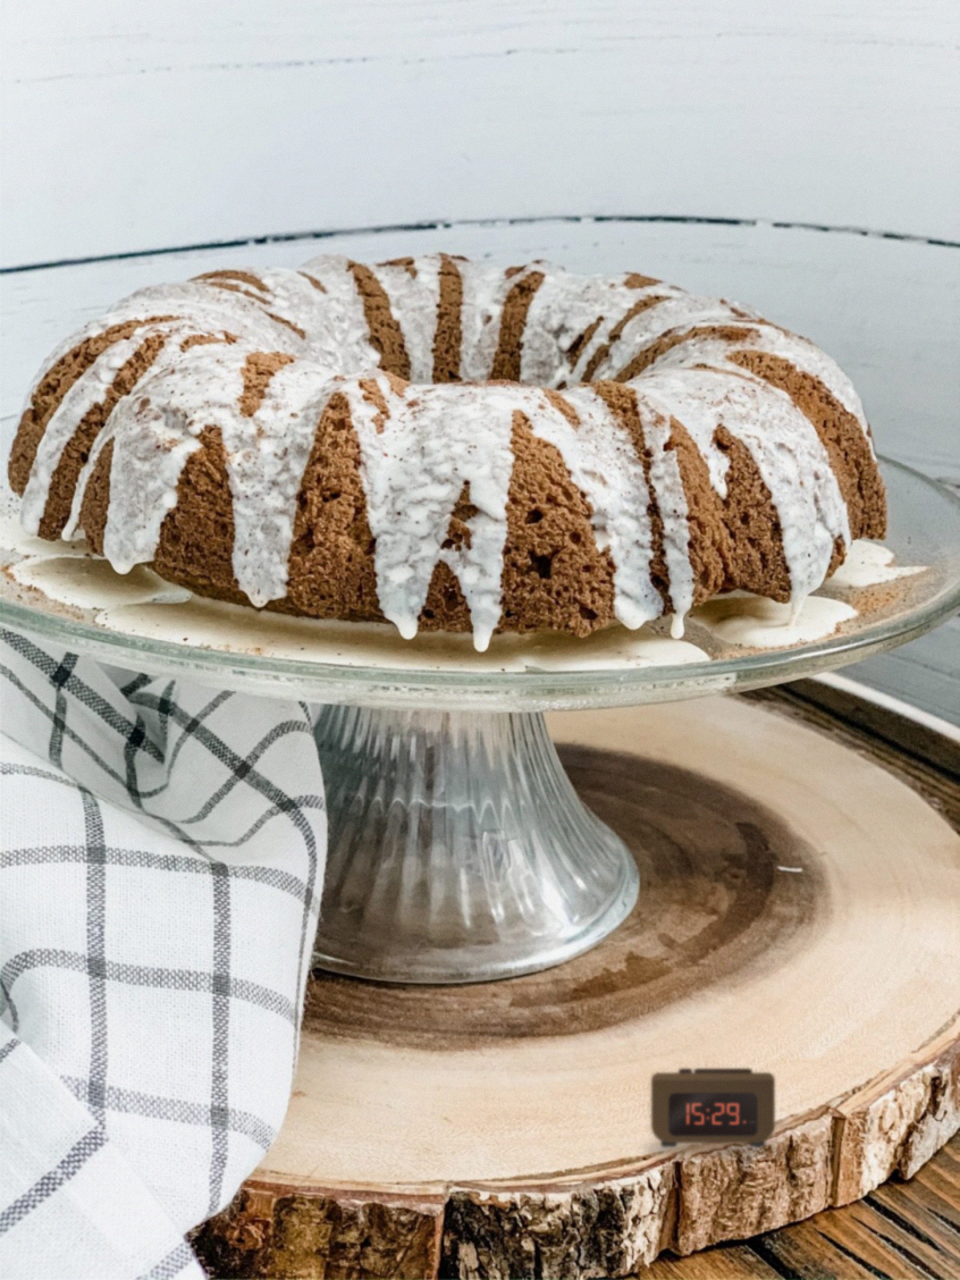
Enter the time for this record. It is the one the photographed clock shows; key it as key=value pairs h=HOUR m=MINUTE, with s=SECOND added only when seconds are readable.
h=15 m=29
